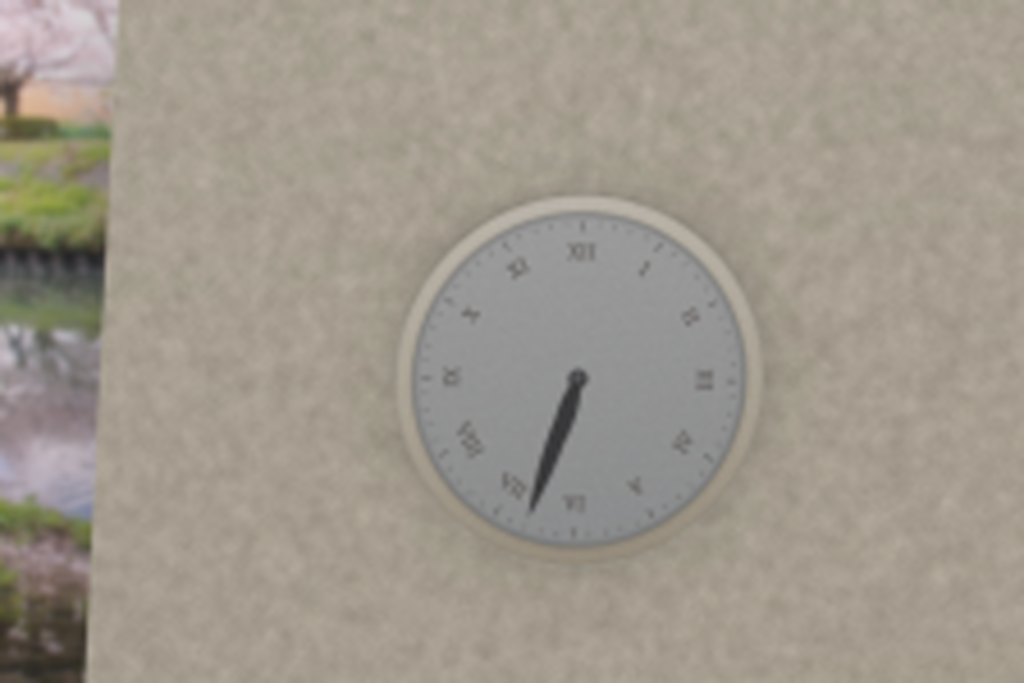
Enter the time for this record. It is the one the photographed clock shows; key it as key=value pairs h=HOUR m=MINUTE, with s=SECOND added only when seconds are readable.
h=6 m=33
